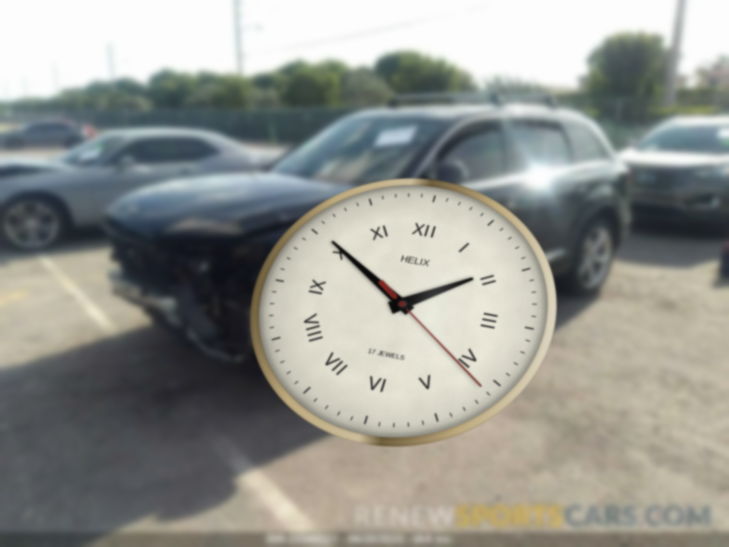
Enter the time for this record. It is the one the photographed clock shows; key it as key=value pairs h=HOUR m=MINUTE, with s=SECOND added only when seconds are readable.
h=1 m=50 s=21
